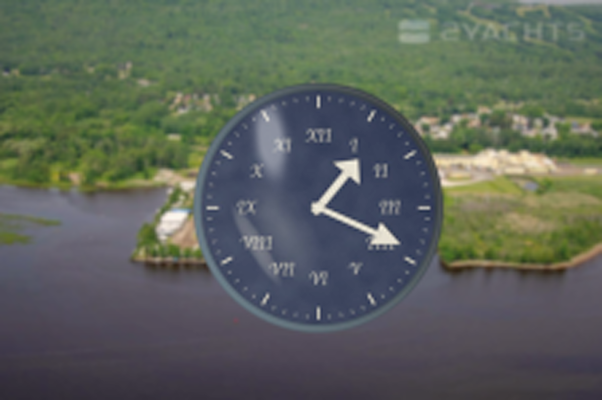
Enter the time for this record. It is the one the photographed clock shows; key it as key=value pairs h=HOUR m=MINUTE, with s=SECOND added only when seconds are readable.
h=1 m=19
